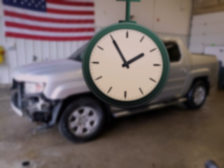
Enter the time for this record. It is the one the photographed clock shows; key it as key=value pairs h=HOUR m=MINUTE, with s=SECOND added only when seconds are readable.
h=1 m=55
